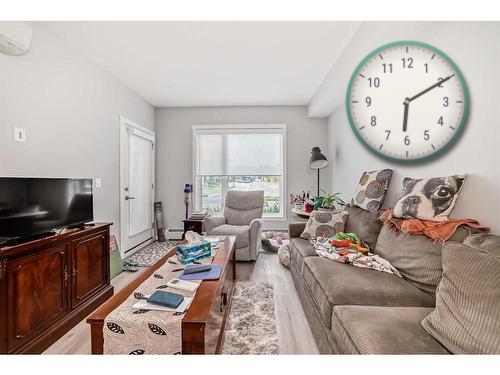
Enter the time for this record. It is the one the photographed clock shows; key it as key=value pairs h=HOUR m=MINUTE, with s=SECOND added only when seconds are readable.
h=6 m=10
